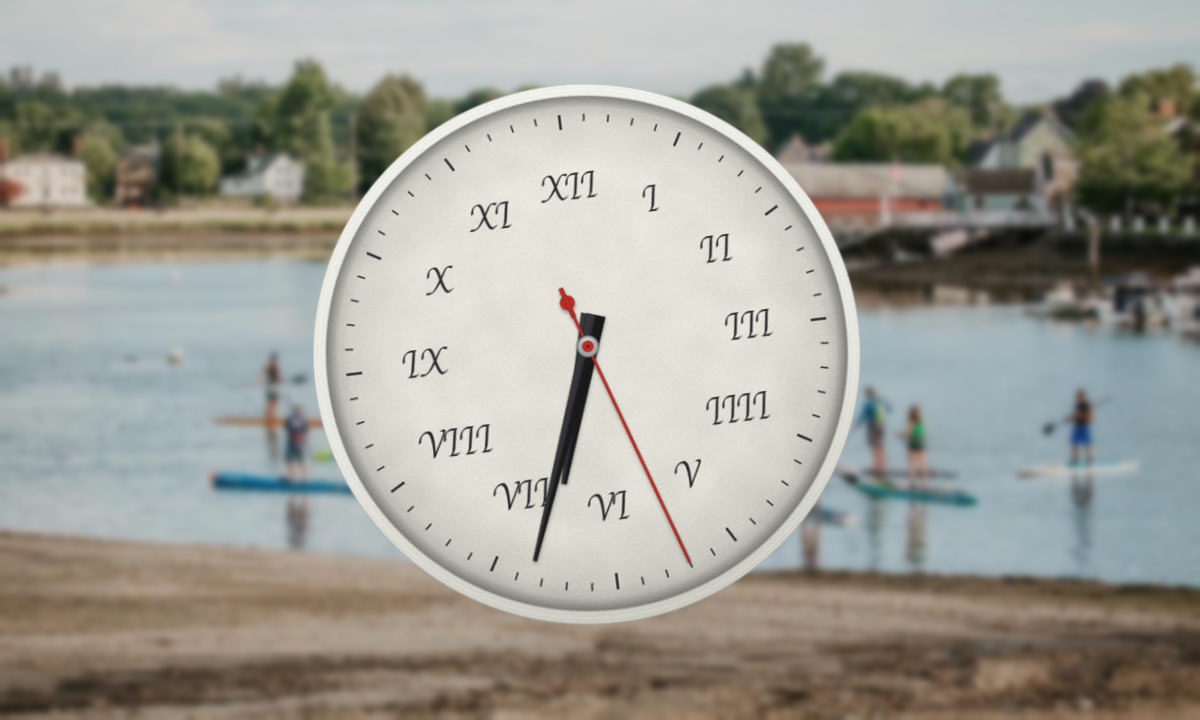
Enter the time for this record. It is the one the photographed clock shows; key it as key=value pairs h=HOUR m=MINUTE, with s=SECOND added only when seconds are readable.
h=6 m=33 s=27
